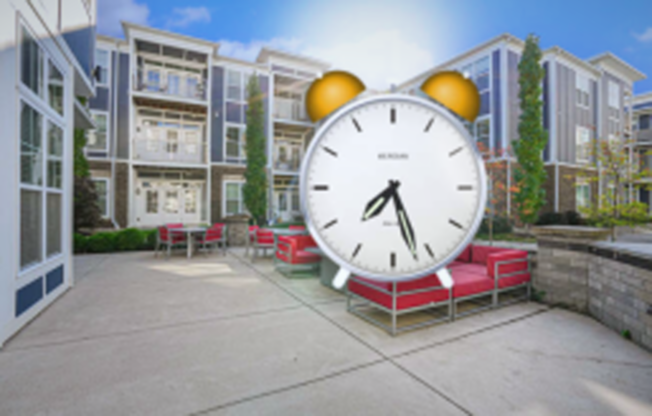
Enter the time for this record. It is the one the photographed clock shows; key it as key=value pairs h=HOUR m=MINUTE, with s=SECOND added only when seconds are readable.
h=7 m=27
